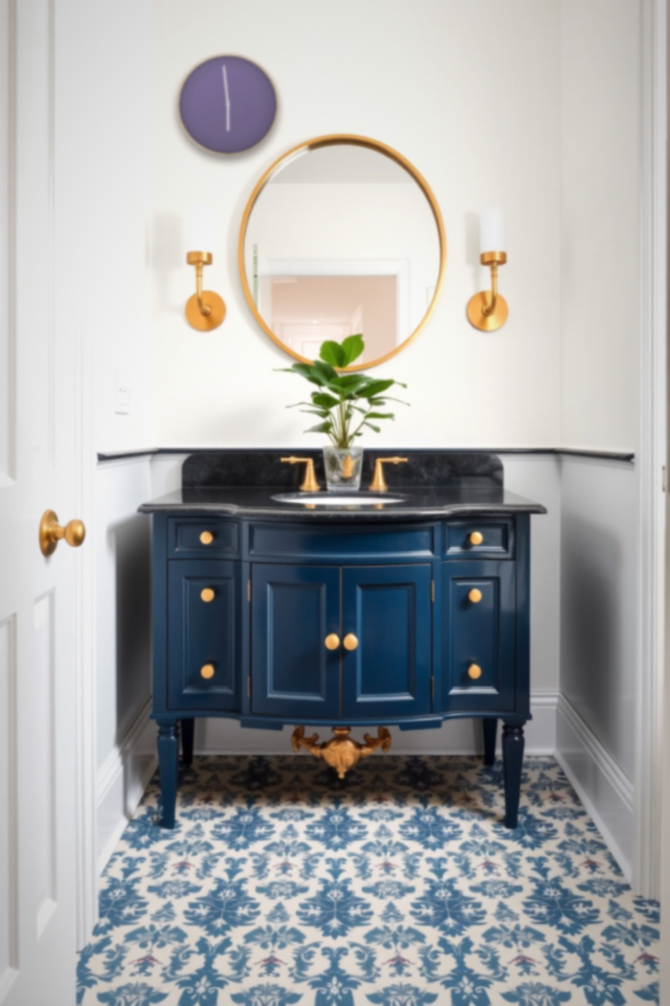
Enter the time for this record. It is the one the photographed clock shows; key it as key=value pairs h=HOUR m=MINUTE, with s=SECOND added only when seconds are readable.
h=5 m=59
